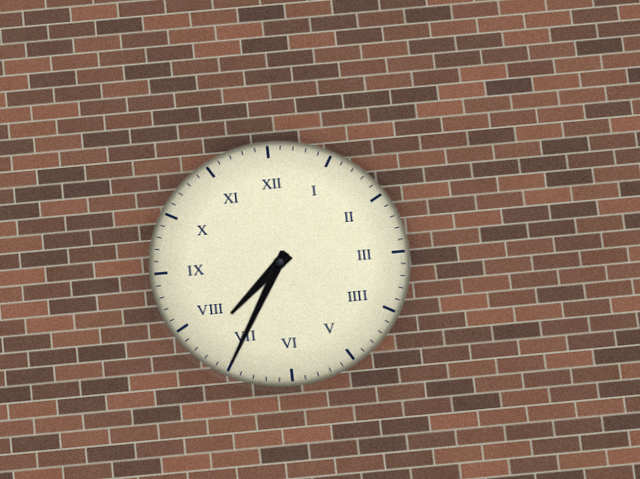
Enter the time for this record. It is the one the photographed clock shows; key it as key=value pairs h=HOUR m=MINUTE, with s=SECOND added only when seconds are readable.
h=7 m=35
